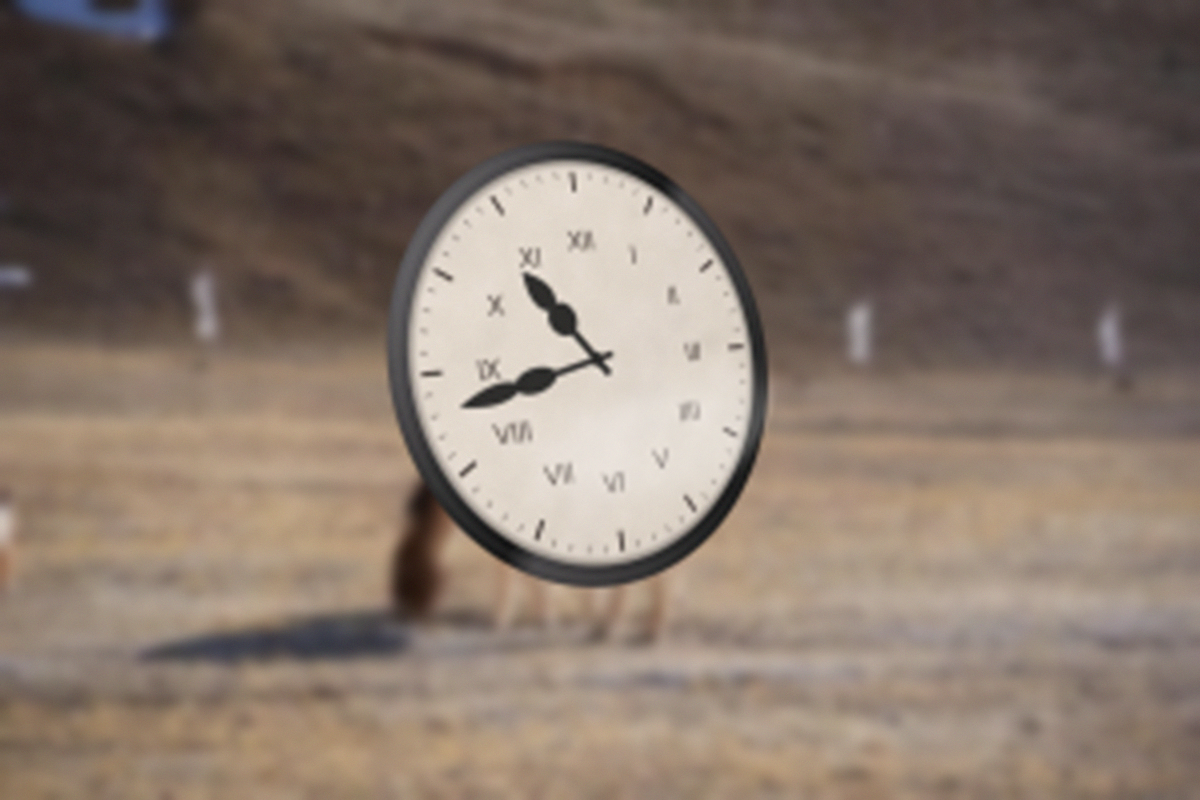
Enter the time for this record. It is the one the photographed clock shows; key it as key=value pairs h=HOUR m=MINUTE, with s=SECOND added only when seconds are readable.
h=10 m=43
